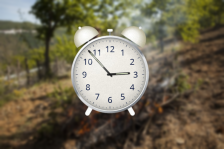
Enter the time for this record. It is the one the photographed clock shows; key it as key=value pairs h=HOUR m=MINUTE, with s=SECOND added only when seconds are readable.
h=2 m=53
